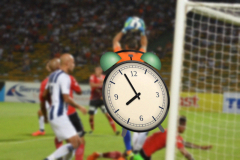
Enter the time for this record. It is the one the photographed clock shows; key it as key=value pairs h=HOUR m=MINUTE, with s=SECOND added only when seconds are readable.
h=7 m=56
